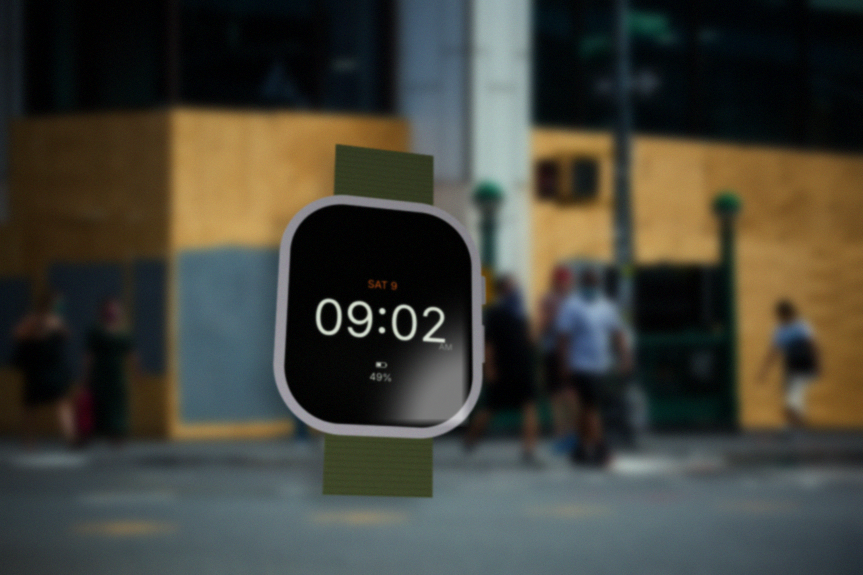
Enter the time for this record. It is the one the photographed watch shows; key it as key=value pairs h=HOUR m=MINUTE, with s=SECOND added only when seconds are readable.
h=9 m=2
